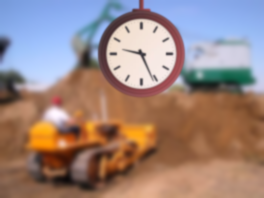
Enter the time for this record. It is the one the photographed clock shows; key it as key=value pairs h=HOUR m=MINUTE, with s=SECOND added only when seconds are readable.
h=9 m=26
